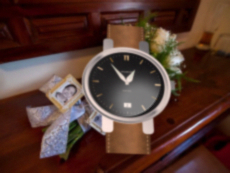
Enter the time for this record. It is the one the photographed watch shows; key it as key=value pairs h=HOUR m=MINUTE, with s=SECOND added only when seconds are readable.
h=12 m=54
